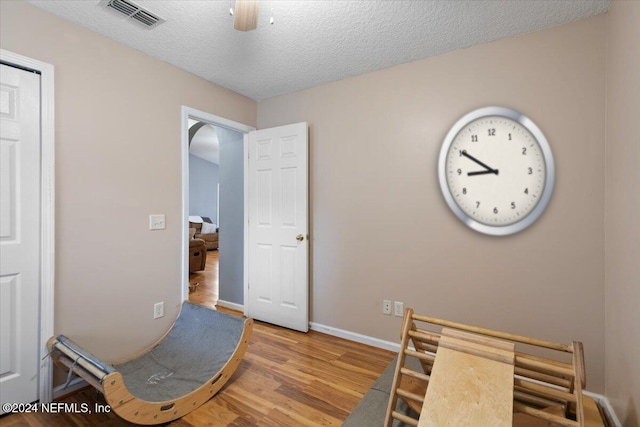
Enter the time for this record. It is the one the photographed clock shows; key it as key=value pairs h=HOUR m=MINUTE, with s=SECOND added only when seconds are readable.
h=8 m=50
